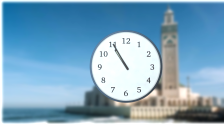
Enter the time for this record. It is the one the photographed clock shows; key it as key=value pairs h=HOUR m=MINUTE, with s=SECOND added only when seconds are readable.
h=10 m=55
